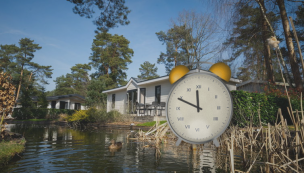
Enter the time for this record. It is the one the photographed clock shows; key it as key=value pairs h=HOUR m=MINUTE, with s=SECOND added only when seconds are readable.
h=11 m=49
